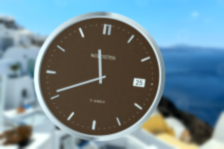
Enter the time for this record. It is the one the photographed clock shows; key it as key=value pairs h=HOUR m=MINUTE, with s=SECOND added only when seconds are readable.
h=11 m=41
